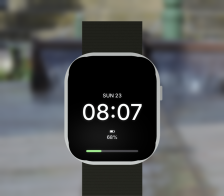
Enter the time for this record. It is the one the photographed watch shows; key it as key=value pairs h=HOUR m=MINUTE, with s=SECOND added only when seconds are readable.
h=8 m=7
